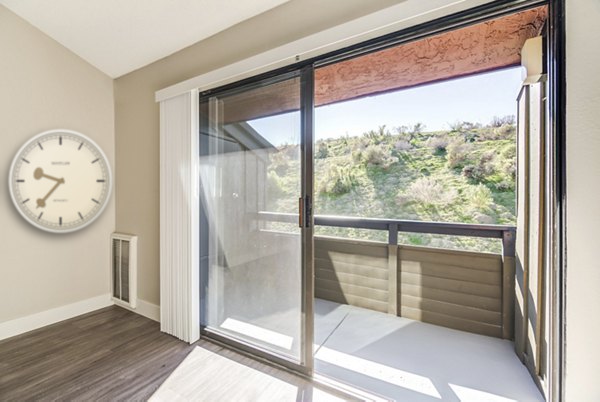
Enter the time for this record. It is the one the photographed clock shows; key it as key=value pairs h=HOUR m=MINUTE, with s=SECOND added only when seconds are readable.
h=9 m=37
